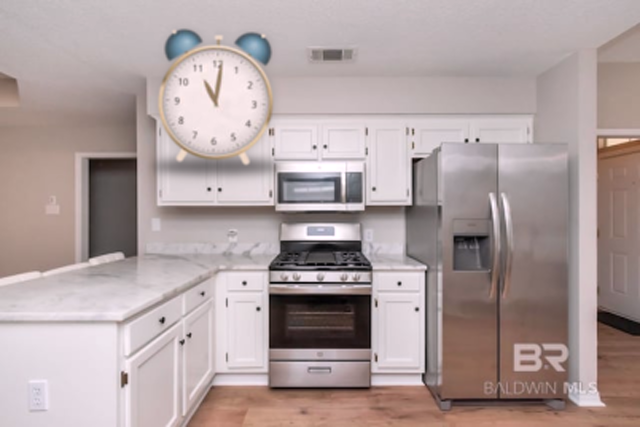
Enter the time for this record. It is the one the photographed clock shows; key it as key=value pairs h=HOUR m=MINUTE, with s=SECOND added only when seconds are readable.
h=11 m=1
